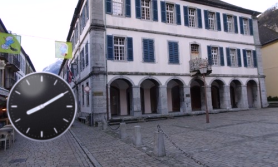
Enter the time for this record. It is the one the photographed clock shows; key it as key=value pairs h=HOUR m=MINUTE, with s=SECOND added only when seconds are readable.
h=8 m=10
